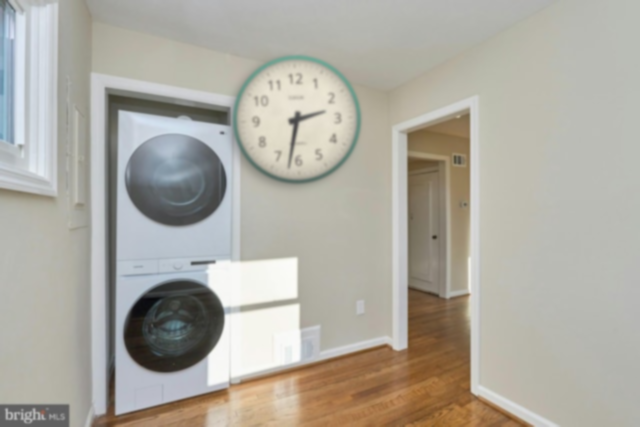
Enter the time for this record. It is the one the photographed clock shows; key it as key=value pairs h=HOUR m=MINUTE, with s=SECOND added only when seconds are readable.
h=2 m=32
